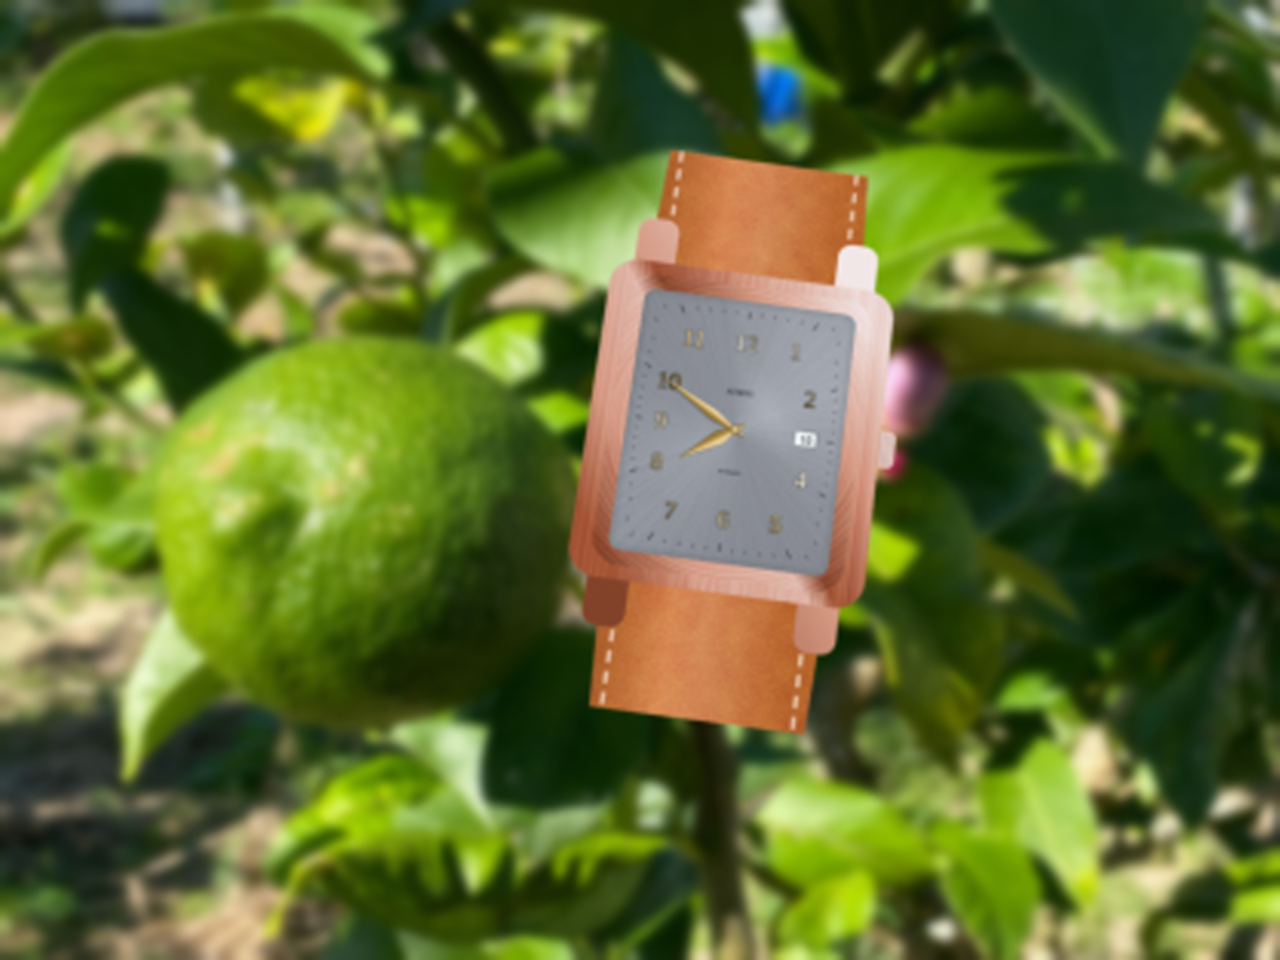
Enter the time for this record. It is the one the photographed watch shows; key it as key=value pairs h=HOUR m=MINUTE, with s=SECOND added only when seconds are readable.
h=7 m=50
